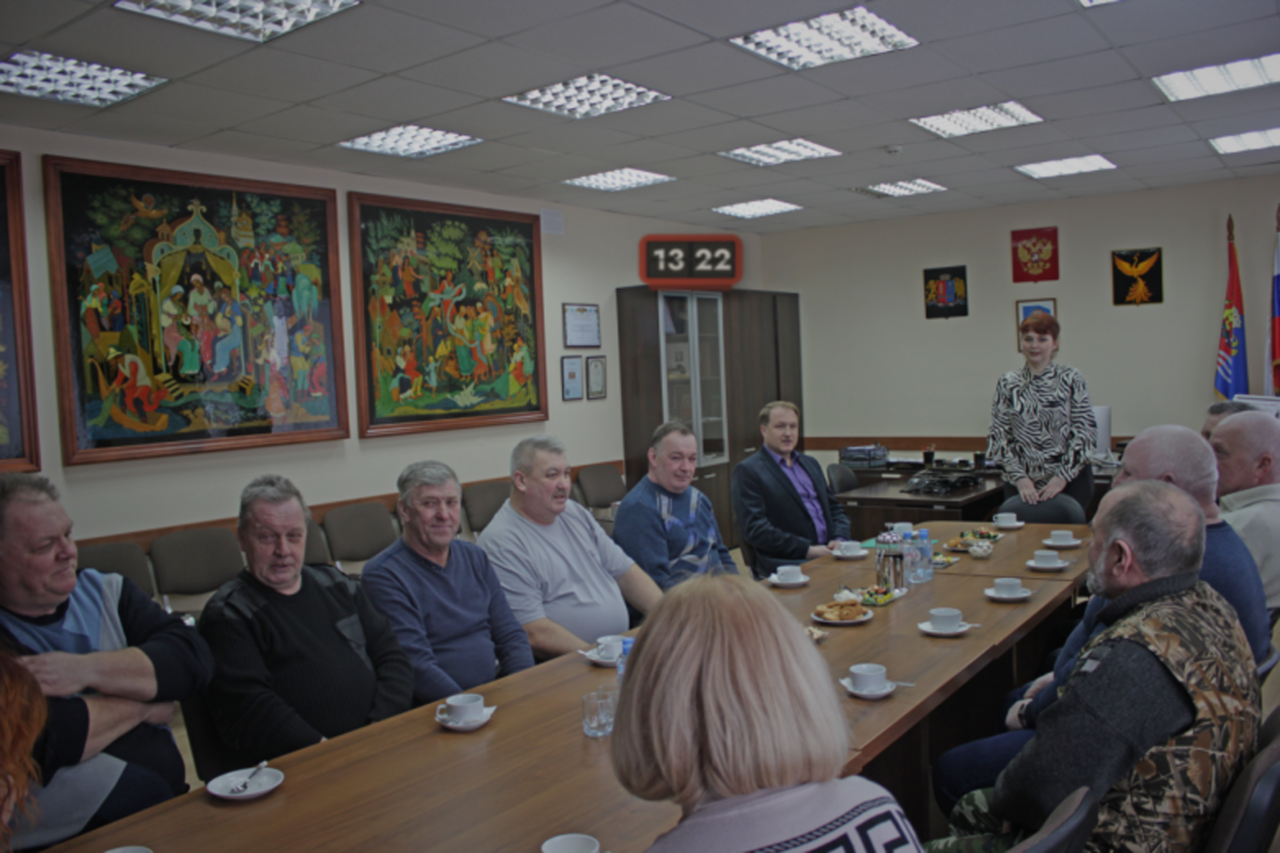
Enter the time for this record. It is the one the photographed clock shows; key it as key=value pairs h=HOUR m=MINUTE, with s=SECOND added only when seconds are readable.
h=13 m=22
